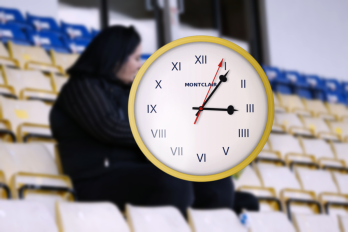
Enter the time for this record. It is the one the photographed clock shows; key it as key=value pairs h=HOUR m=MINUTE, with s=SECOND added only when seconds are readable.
h=3 m=6 s=4
